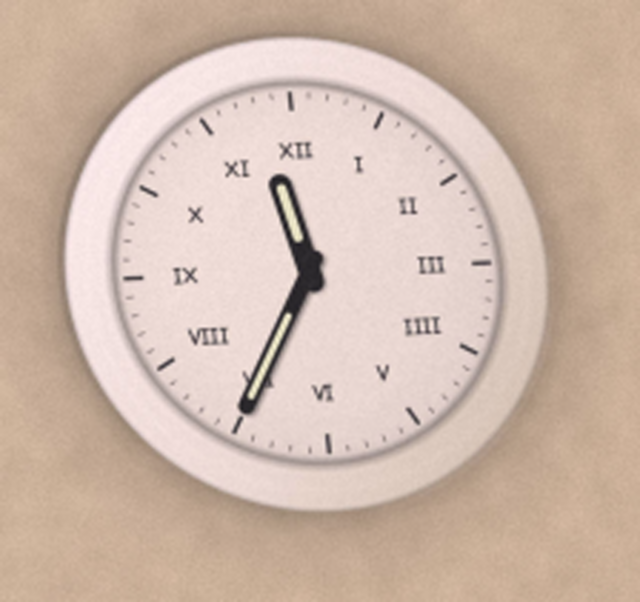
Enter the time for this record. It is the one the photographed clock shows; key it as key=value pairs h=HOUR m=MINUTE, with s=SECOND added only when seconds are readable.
h=11 m=35
